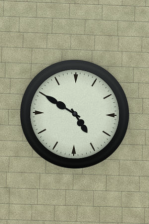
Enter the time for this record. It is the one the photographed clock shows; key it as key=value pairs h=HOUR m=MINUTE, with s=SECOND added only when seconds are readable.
h=4 m=50
